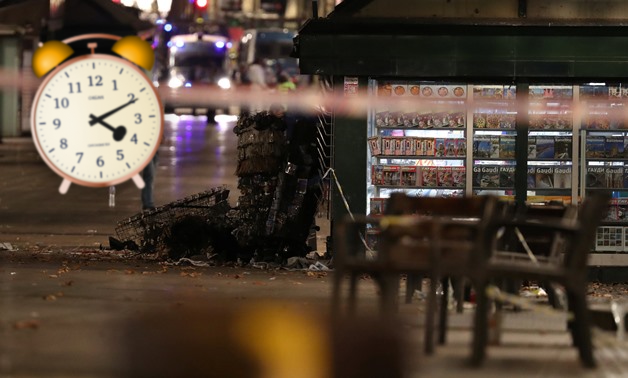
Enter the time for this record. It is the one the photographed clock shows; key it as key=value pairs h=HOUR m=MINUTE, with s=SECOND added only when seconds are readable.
h=4 m=11
